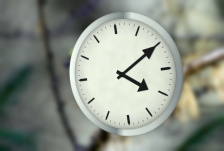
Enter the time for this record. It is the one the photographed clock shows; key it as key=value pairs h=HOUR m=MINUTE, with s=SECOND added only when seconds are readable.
h=4 m=10
